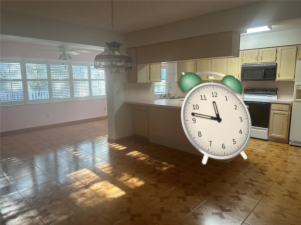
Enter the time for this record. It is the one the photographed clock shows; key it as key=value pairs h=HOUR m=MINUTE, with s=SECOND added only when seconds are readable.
h=11 m=47
